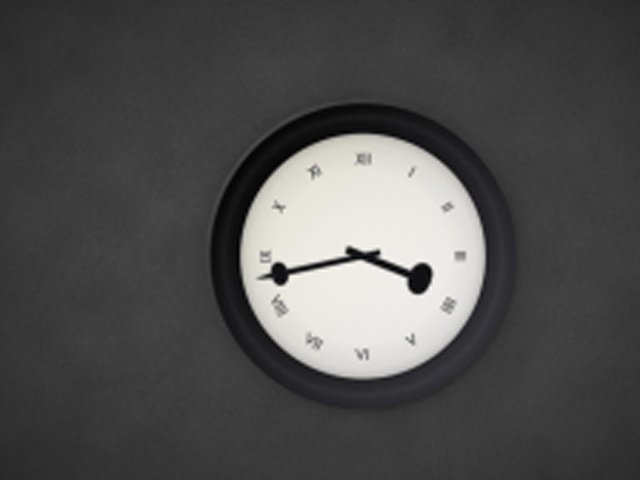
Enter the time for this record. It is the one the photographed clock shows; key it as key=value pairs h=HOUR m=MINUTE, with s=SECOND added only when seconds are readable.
h=3 m=43
